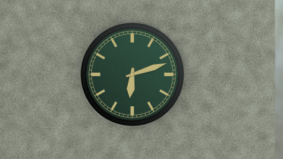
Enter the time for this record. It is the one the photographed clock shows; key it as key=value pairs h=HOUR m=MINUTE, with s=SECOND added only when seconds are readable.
h=6 m=12
